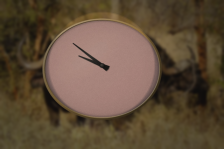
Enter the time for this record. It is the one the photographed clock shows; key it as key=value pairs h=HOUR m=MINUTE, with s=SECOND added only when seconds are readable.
h=9 m=52
